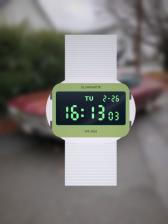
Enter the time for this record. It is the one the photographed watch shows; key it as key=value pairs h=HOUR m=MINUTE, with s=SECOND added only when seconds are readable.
h=16 m=13 s=3
